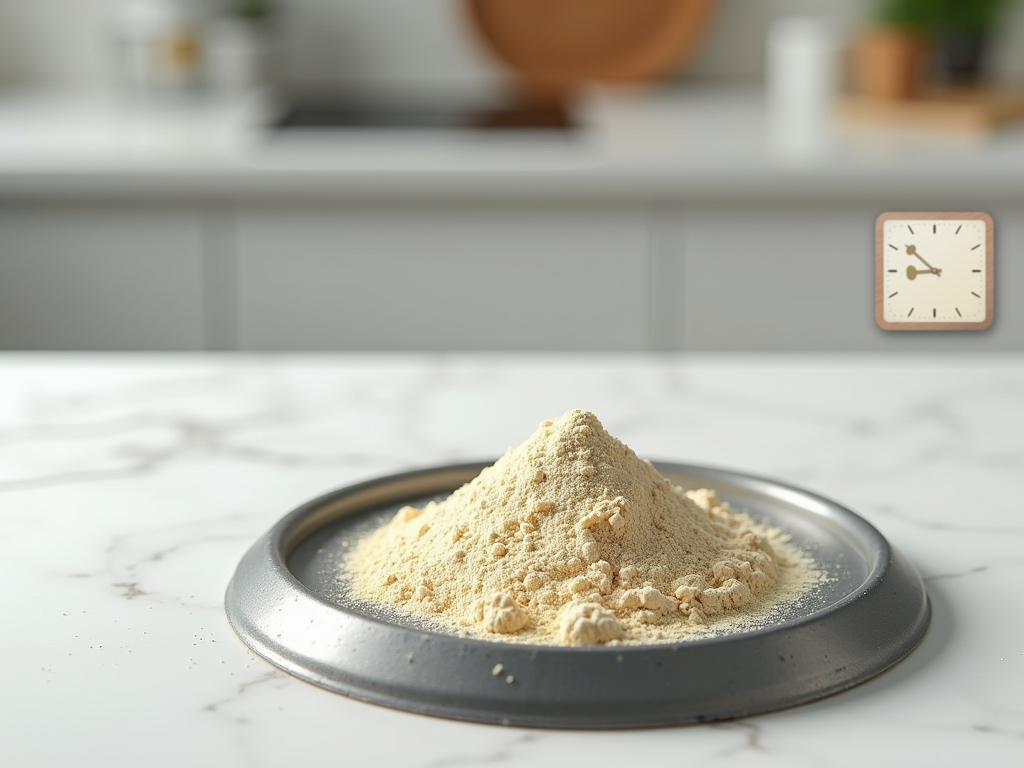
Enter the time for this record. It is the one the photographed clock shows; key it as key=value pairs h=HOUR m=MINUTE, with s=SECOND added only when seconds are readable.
h=8 m=52
